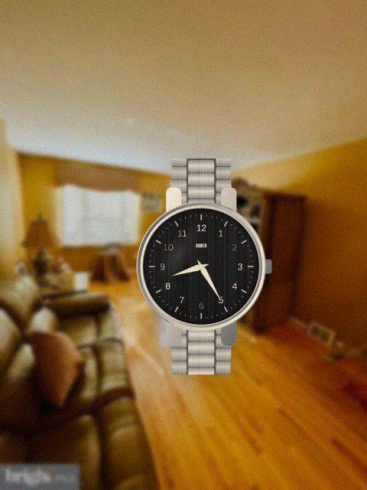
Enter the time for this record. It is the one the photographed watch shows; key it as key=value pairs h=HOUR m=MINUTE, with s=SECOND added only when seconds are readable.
h=8 m=25
